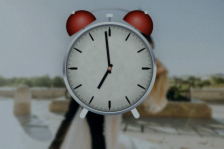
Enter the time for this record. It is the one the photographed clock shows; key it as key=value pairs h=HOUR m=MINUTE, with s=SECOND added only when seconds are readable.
h=6 m=59
